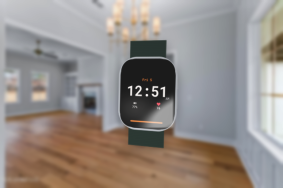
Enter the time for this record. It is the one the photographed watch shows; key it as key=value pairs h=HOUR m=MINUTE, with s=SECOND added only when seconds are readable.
h=12 m=51
